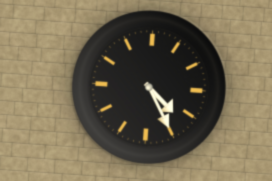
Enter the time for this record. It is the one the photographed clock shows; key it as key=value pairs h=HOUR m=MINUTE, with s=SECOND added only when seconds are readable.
h=4 m=25
